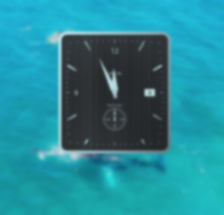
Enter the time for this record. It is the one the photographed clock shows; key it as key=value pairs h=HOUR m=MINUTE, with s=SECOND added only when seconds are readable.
h=11 m=56
